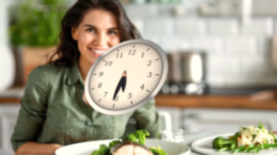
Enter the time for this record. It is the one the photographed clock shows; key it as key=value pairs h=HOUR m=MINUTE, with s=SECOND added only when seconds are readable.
h=5 m=31
